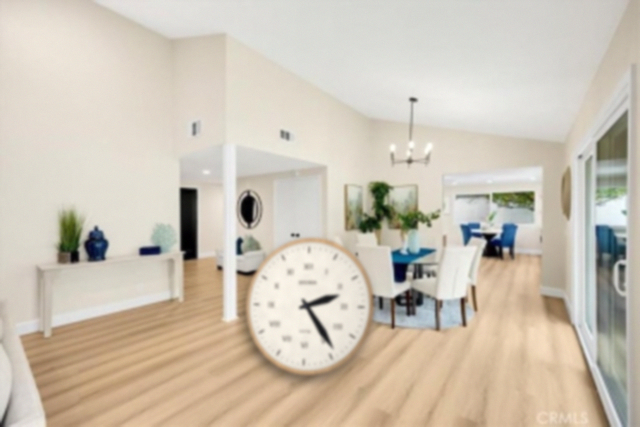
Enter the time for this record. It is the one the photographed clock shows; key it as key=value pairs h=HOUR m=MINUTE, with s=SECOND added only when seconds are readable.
h=2 m=24
